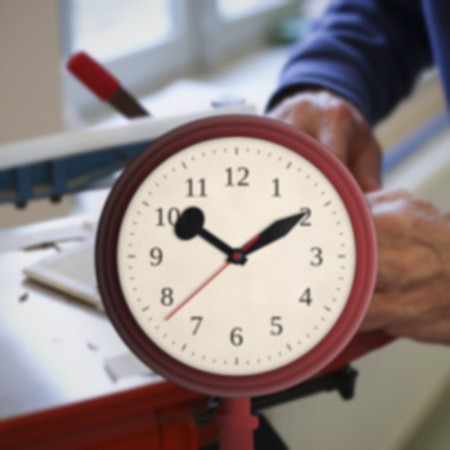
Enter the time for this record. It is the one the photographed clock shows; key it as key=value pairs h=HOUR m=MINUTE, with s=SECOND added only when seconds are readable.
h=10 m=9 s=38
